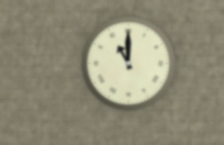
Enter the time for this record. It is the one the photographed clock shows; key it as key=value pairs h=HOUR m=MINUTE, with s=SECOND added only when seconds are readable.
h=11 m=0
